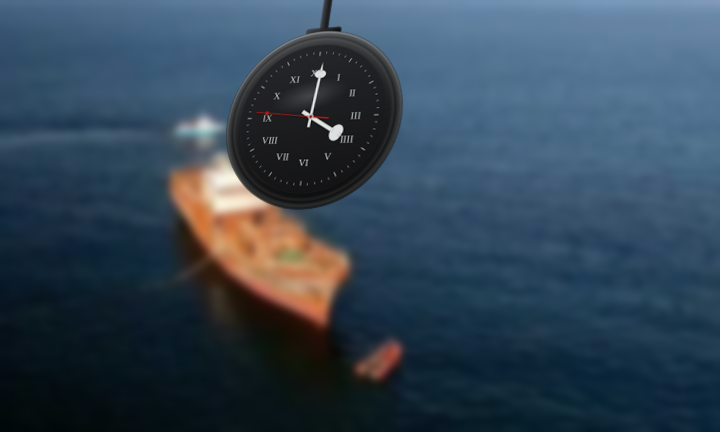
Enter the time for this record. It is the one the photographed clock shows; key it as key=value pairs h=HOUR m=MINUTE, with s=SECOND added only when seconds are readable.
h=4 m=0 s=46
